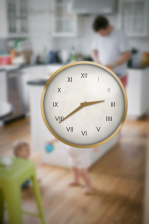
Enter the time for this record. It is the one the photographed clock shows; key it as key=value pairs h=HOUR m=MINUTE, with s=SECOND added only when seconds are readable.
h=2 m=39
